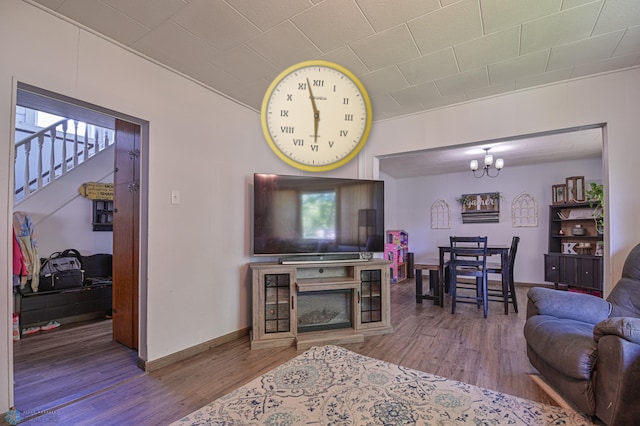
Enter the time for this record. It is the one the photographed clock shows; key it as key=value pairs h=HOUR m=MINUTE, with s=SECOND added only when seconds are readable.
h=5 m=57
